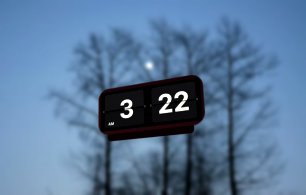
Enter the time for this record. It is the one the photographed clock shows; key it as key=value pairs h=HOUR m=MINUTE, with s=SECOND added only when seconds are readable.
h=3 m=22
